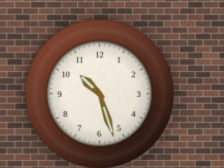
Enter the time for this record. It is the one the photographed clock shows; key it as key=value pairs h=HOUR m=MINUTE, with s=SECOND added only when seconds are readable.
h=10 m=27
